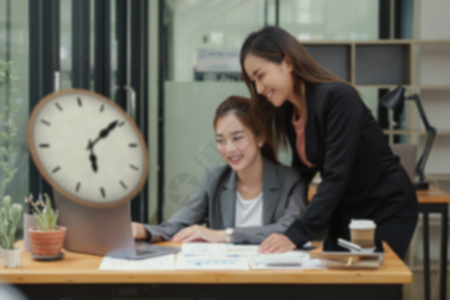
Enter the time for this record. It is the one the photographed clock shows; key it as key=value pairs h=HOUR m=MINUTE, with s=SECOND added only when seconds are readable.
h=6 m=9
